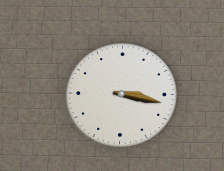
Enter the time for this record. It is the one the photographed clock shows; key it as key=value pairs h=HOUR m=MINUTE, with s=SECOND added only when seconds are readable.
h=3 m=17
